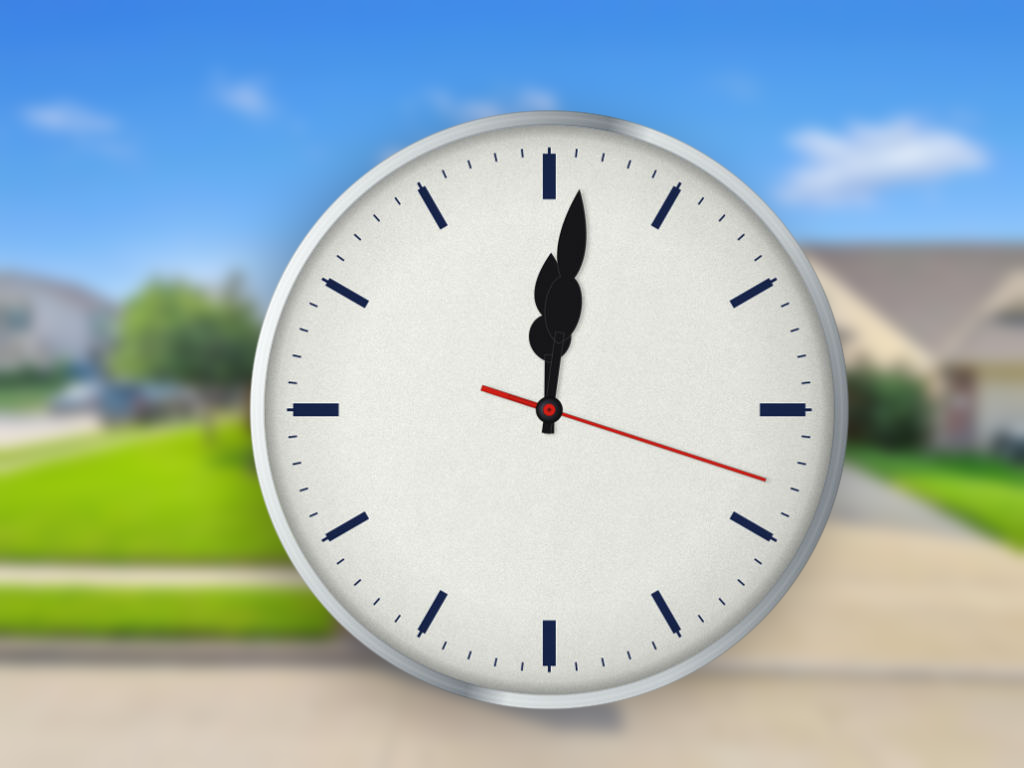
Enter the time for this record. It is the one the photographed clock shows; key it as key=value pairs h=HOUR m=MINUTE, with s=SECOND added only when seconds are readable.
h=12 m=1 s=18
